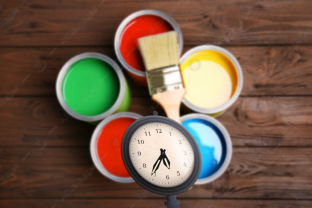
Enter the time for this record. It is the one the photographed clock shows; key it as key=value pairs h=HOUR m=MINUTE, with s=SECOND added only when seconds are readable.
h=5 m=36
